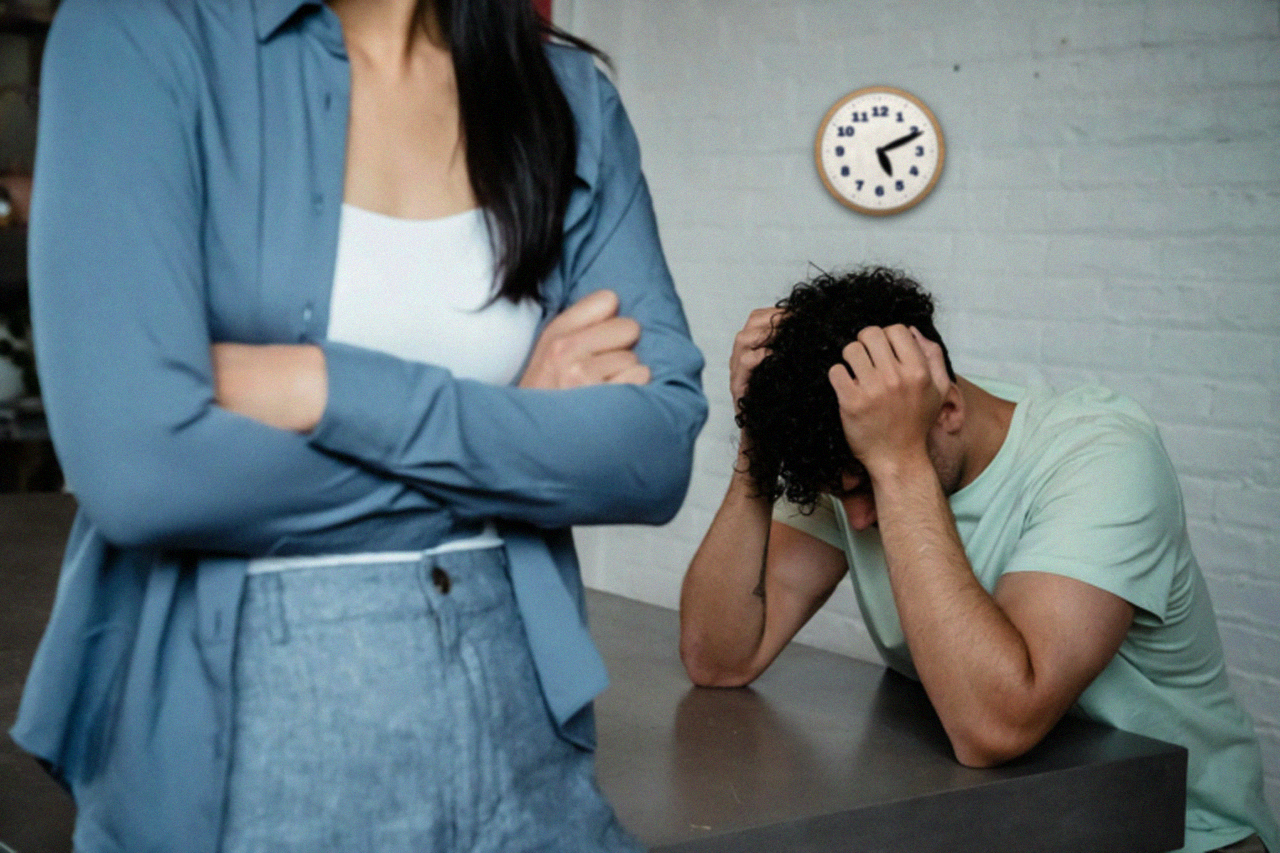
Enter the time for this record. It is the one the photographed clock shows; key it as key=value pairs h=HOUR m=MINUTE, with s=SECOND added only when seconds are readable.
h=5 m=11
